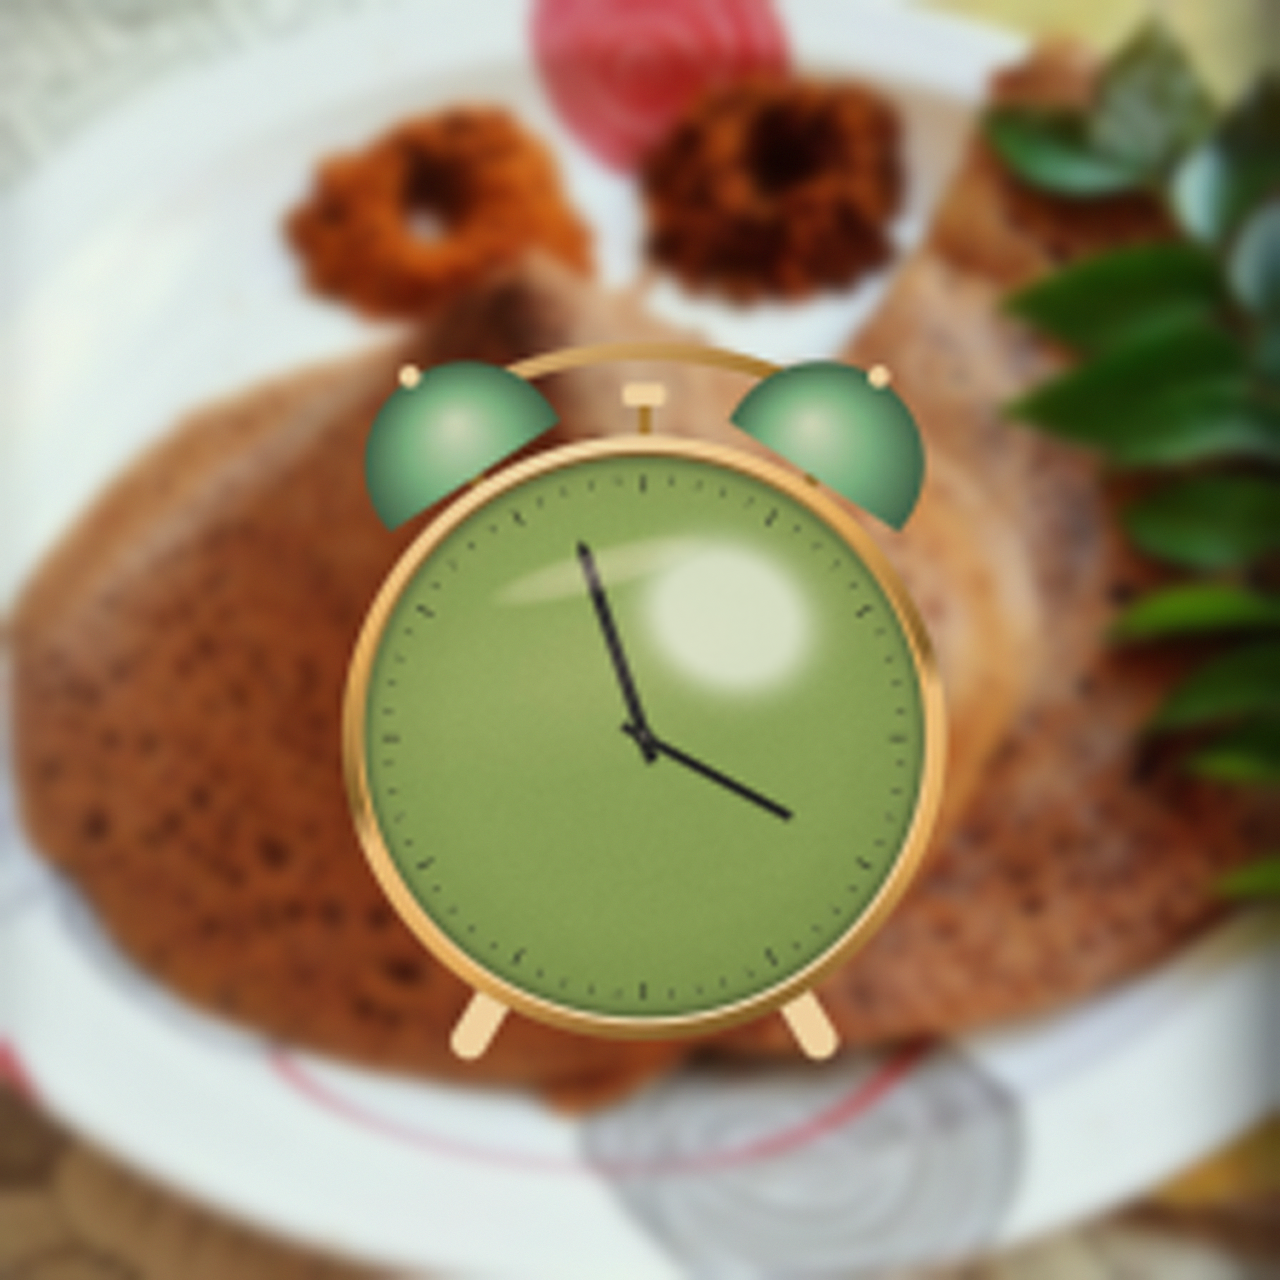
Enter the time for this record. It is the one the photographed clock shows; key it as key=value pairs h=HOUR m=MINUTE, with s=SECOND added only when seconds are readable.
h=3 m=57
